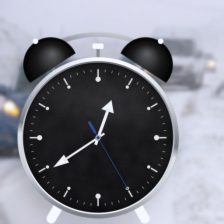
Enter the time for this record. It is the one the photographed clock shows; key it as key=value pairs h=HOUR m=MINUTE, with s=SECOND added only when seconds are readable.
h=12 m=39 s=25
